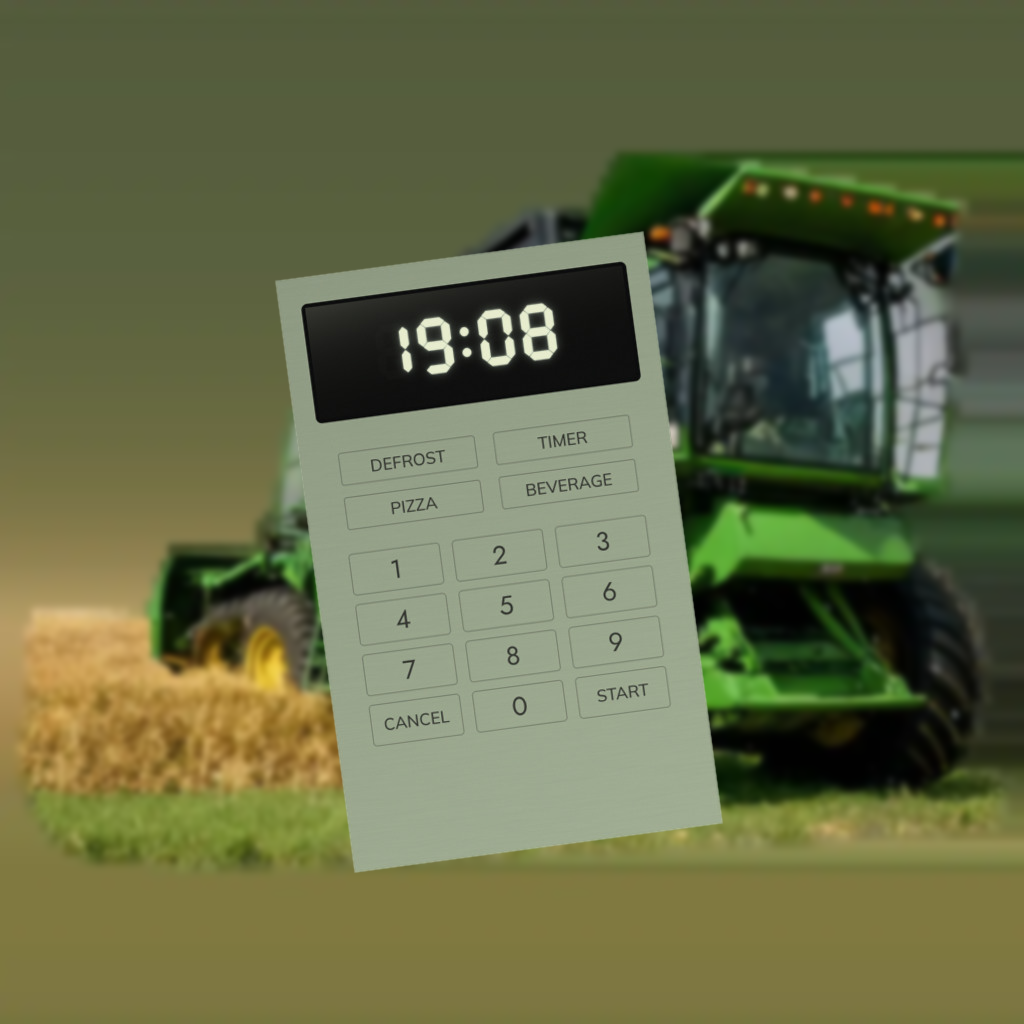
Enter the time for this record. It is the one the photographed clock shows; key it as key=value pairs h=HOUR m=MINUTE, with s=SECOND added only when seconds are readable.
h=19 m=8
